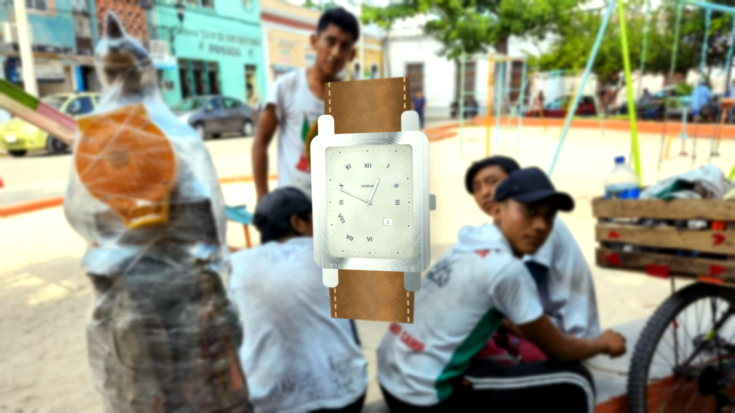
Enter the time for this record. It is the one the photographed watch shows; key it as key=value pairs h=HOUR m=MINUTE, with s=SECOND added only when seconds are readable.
h=12 m=49
